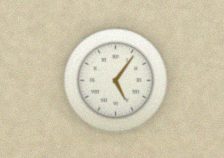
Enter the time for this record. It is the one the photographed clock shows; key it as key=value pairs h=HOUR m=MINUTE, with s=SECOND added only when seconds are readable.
h=5 m=6
